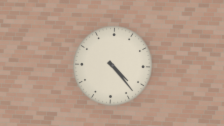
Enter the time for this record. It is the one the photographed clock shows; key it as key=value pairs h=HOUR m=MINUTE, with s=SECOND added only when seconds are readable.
h=4 m=23
